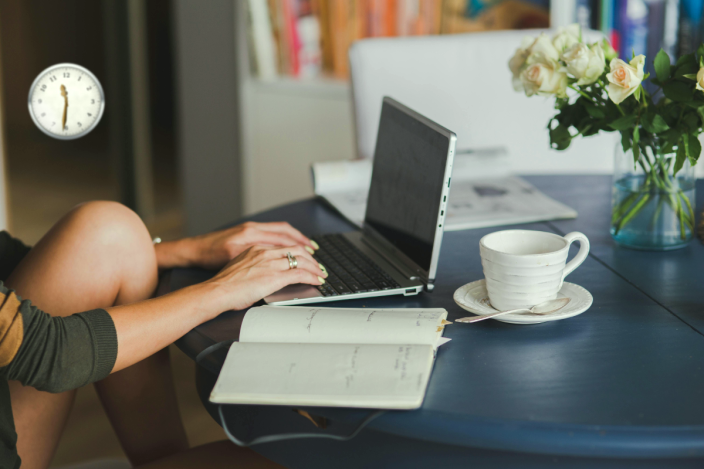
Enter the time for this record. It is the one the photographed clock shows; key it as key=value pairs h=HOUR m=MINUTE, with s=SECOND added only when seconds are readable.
h=11 m=31
